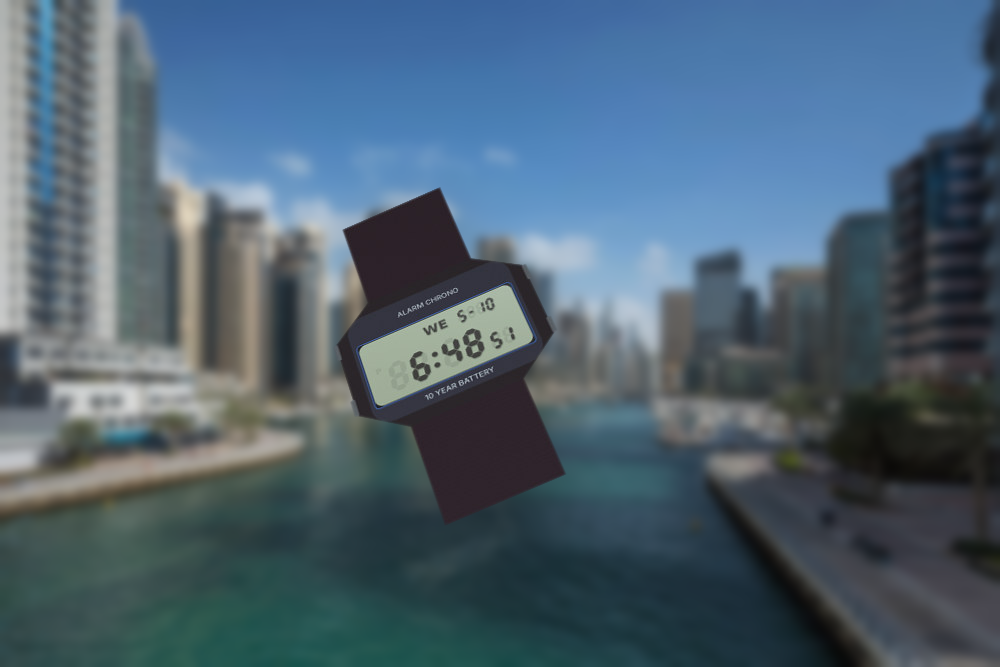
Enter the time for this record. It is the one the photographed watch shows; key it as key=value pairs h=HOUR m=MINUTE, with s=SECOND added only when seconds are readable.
h=6 m=48 s=51
